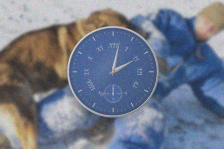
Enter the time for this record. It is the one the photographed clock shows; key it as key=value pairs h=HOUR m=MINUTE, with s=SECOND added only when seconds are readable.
h=2 m=2
